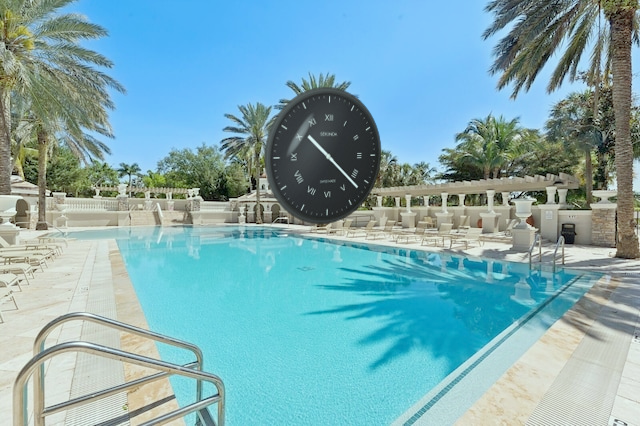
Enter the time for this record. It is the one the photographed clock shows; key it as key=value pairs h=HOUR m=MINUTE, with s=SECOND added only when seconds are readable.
h=10 m=22
